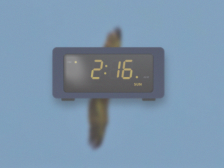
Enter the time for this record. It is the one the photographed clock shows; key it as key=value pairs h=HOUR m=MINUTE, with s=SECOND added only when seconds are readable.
h=2 m=16
